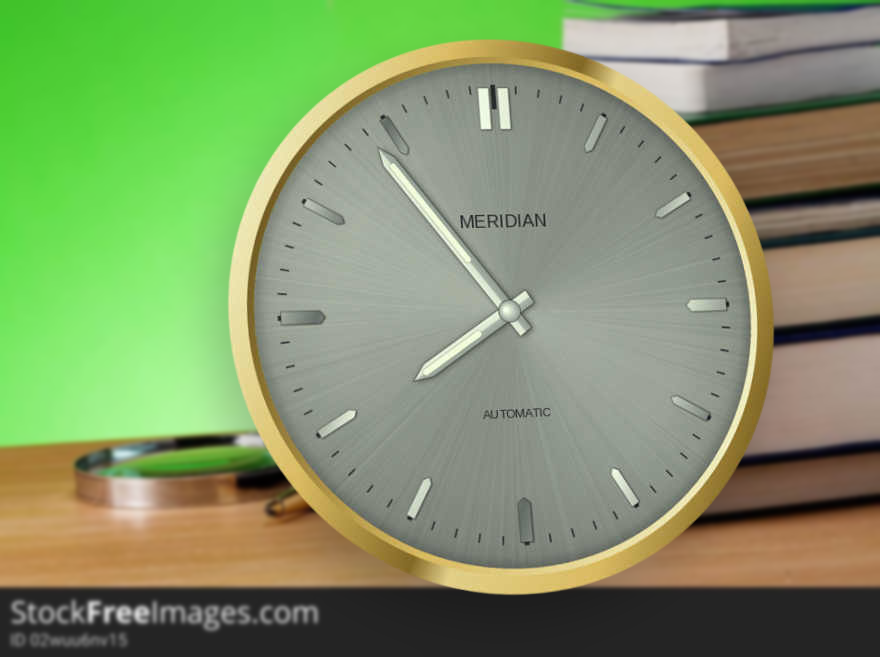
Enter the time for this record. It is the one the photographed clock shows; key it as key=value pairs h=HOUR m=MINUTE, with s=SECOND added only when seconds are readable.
h=7 m=54
